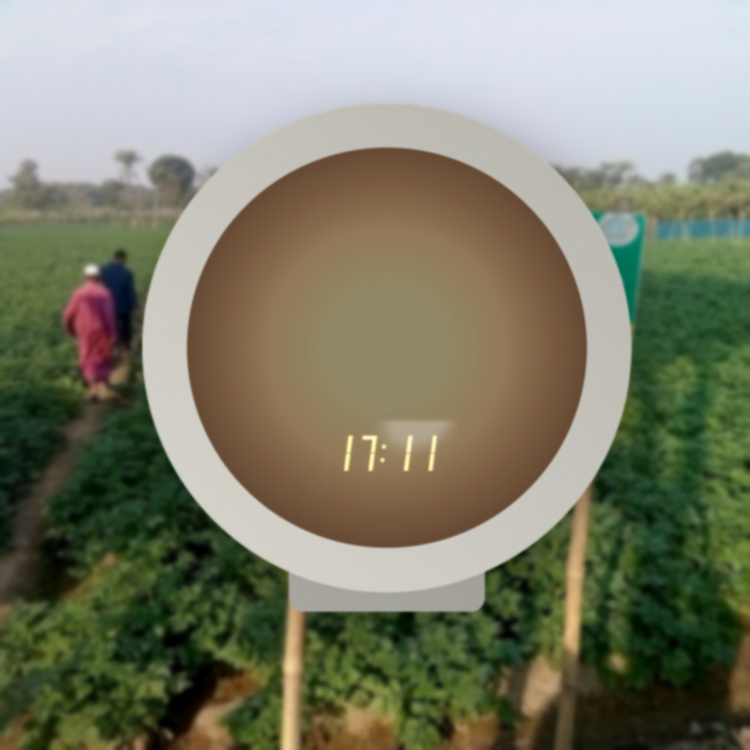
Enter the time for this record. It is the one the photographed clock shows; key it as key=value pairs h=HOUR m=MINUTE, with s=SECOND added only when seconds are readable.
h=17 m=11
